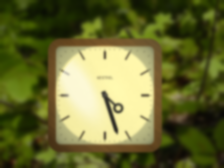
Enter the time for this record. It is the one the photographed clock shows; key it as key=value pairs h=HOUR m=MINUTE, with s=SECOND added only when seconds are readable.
h=4 m=27
